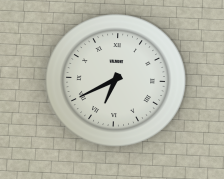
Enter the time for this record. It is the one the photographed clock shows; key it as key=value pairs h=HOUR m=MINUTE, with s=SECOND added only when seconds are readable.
h=6 m=40
